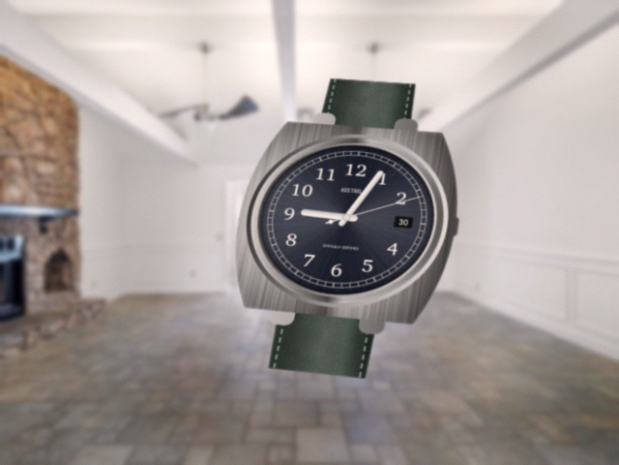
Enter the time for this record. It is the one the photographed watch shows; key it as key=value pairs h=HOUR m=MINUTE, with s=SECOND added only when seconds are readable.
h=9 m=4 s=11
